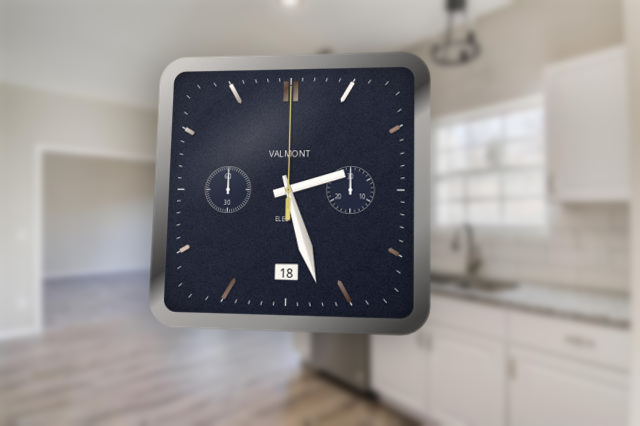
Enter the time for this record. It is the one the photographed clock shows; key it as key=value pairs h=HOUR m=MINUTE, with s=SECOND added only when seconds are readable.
h=2 m=27
